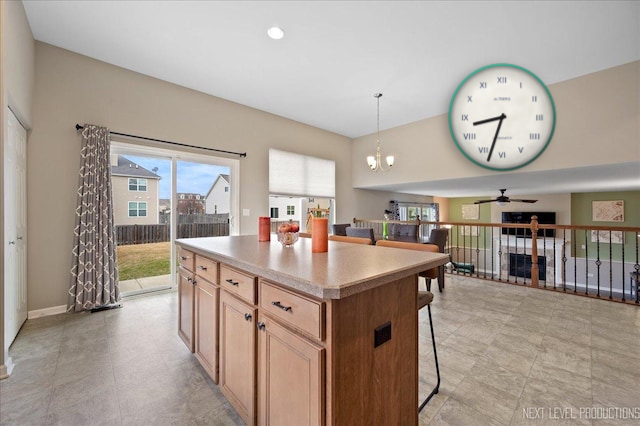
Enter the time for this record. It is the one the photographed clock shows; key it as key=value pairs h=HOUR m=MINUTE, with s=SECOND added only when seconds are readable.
h=8 m=33
